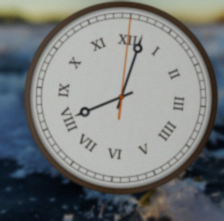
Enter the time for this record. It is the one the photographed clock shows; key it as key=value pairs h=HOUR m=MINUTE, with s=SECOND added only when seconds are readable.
h=8 m=2 s=0
